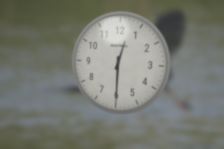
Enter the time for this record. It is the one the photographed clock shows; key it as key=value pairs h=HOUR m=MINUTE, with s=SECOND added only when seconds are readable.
h=12 m=30
